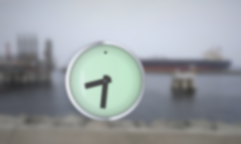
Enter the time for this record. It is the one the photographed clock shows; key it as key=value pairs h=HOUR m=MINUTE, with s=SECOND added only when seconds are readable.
h=8 m=31
